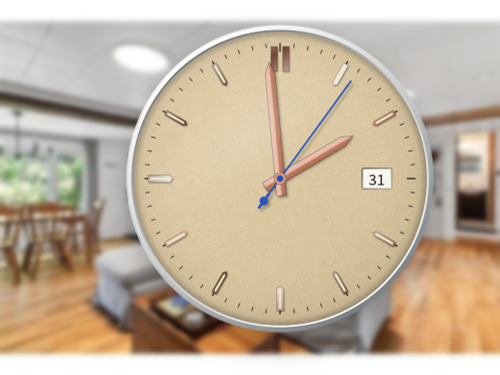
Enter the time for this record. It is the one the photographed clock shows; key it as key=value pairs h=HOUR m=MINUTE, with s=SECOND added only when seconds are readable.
h=1 m=59 s=6
